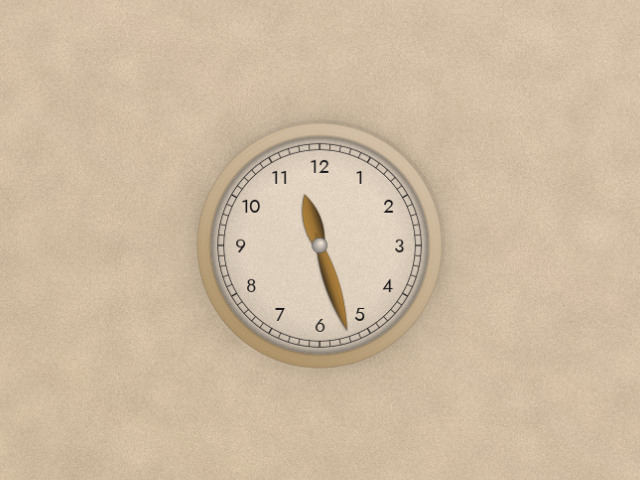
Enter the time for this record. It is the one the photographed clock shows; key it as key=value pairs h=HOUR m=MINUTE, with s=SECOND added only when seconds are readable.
h=11 m=27
